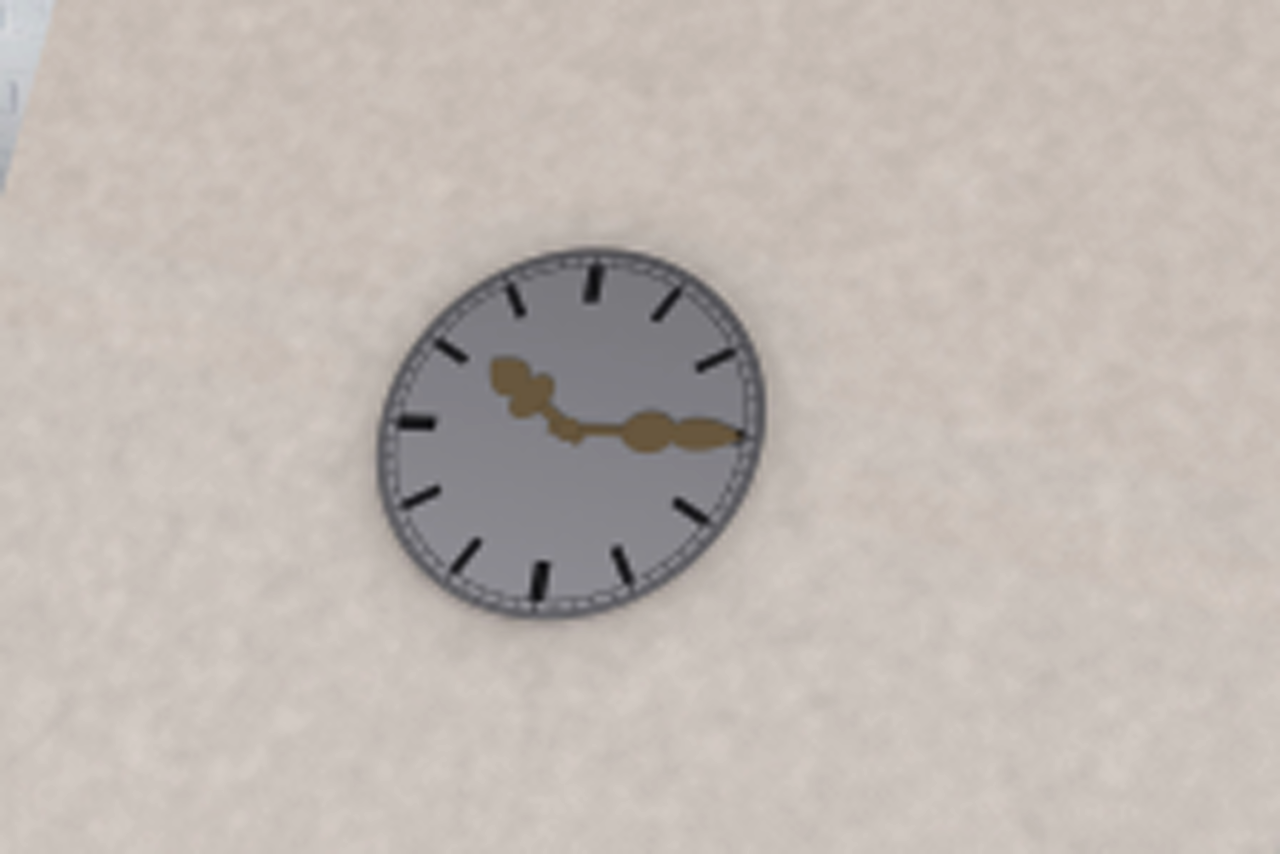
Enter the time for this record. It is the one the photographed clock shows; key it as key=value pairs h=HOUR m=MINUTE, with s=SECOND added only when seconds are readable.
h=10 m=15
